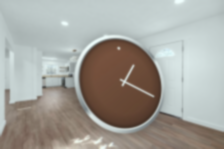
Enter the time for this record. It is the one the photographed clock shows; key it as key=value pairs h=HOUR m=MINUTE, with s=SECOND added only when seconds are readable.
h=1 m=20
